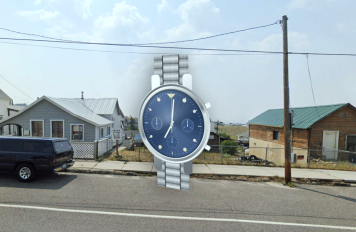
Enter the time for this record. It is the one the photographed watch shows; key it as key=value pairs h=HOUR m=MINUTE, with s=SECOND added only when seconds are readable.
h=7 m=1
